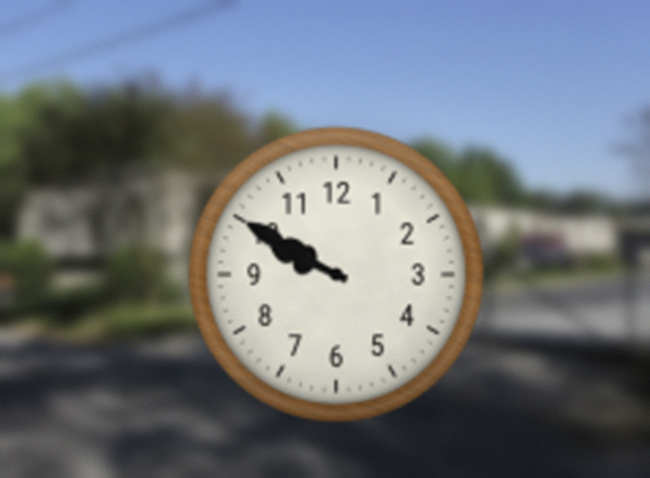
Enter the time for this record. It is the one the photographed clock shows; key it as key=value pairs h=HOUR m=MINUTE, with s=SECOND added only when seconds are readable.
h=9 m=50
